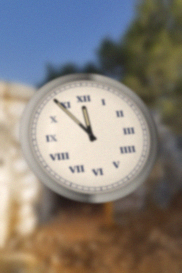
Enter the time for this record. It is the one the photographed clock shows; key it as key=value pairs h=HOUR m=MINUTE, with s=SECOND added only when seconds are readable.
h=11 m=54
